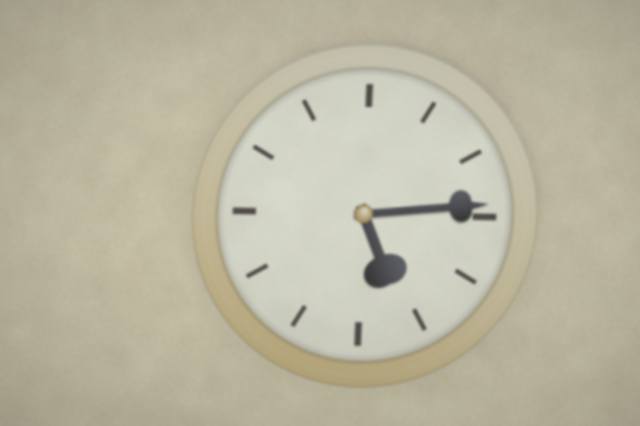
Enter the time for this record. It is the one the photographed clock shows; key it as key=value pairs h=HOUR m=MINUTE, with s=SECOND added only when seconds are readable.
h=5 m=14
